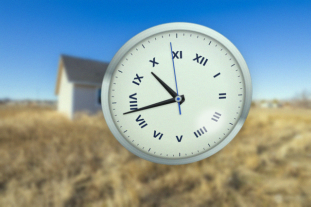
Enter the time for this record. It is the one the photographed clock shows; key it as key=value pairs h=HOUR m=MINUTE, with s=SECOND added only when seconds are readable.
h=9 m=37 s=54
